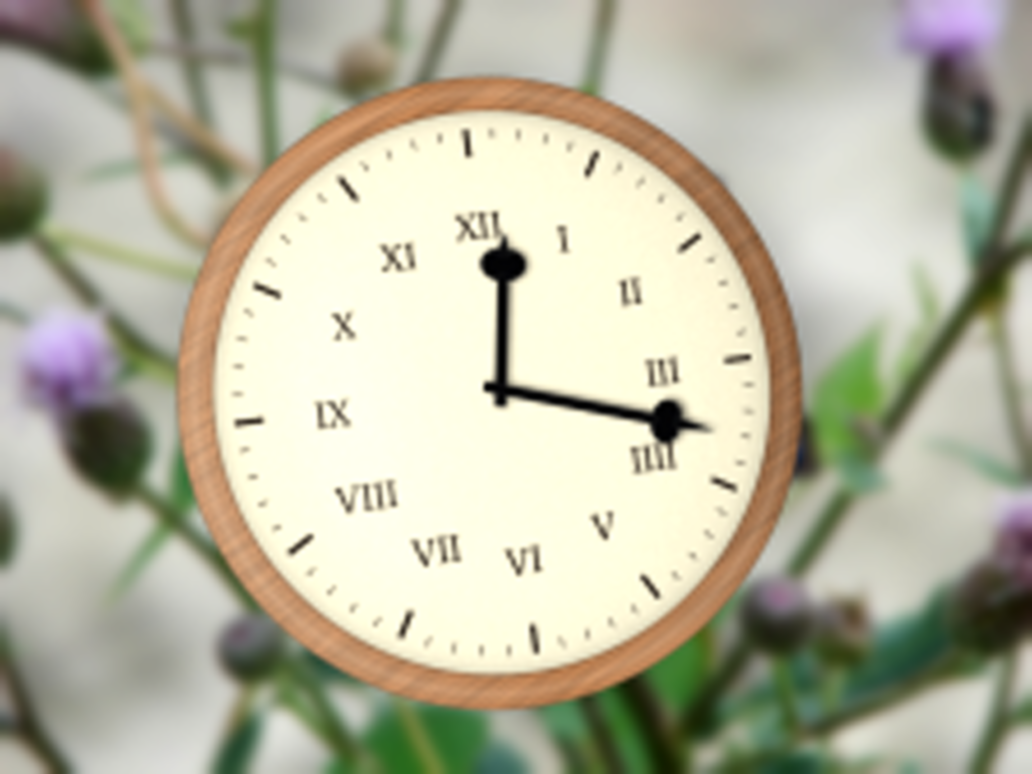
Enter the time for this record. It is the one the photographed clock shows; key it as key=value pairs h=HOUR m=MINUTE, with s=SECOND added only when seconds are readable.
h=12 m=18
